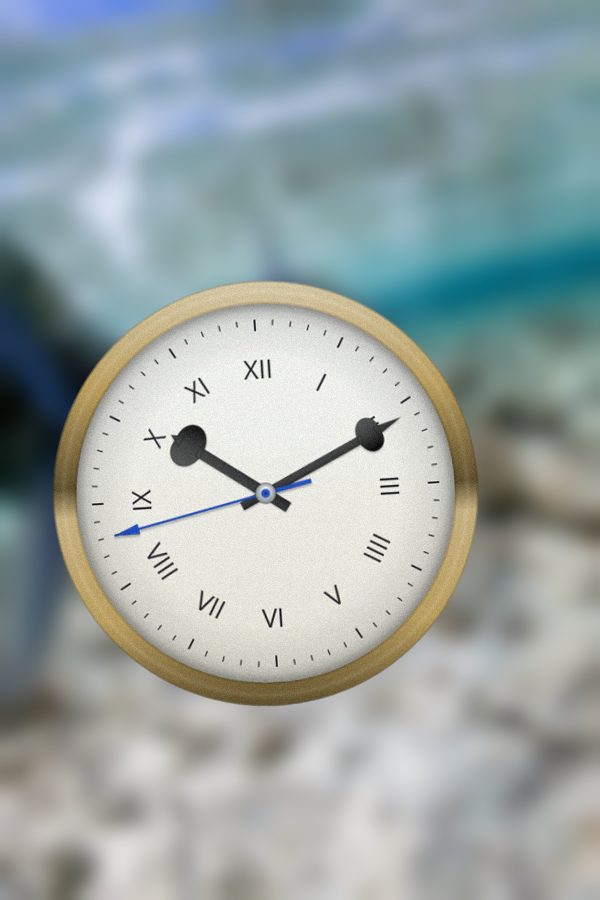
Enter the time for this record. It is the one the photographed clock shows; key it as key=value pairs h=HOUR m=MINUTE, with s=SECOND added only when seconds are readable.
h=10 m=10 s=43
